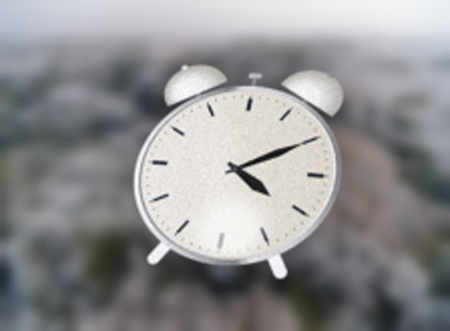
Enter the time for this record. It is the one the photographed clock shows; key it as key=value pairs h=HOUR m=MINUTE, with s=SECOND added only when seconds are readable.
h=4 m=10
